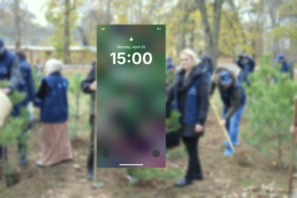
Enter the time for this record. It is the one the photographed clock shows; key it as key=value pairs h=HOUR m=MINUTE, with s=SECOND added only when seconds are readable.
h=15 m=0
